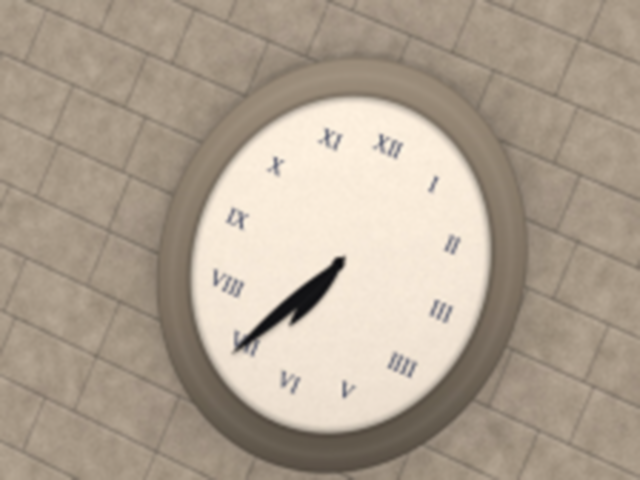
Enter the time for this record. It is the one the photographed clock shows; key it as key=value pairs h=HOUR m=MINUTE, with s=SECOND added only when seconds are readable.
h=6 m=35
